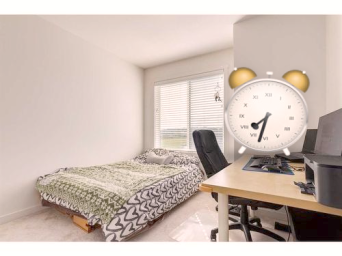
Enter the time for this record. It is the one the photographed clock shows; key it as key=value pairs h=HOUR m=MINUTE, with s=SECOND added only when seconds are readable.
h=7 m=32
